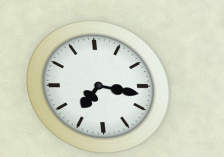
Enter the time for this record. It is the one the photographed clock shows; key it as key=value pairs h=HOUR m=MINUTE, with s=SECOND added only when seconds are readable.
h=7 m=17
